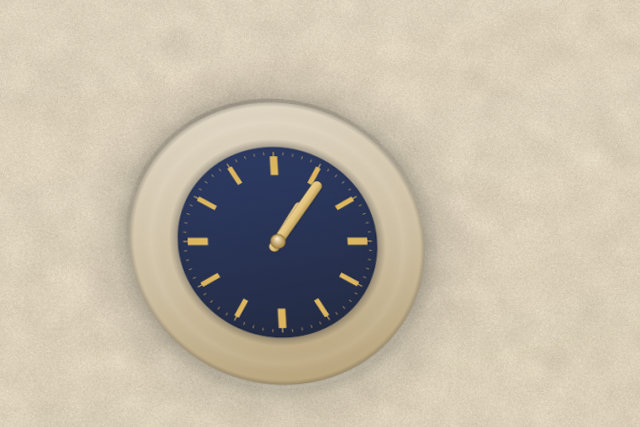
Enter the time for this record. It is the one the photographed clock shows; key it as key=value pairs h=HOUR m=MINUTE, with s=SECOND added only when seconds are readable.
h=1 m=6
